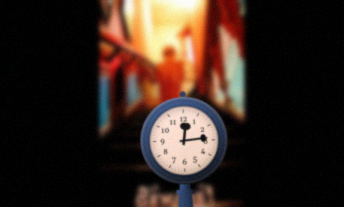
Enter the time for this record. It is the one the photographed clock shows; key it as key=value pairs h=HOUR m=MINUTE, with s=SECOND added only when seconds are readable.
h=12 m=14
